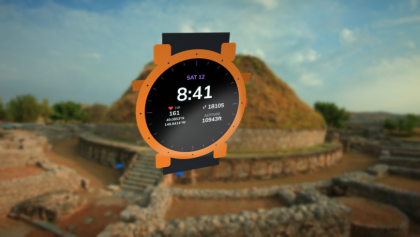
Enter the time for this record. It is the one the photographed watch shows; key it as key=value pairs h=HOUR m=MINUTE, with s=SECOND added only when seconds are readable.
h=8 m=41
